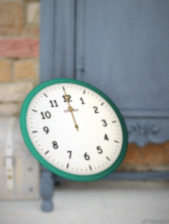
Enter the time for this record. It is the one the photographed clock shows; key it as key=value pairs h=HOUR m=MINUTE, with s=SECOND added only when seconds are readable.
h=12 m=0
